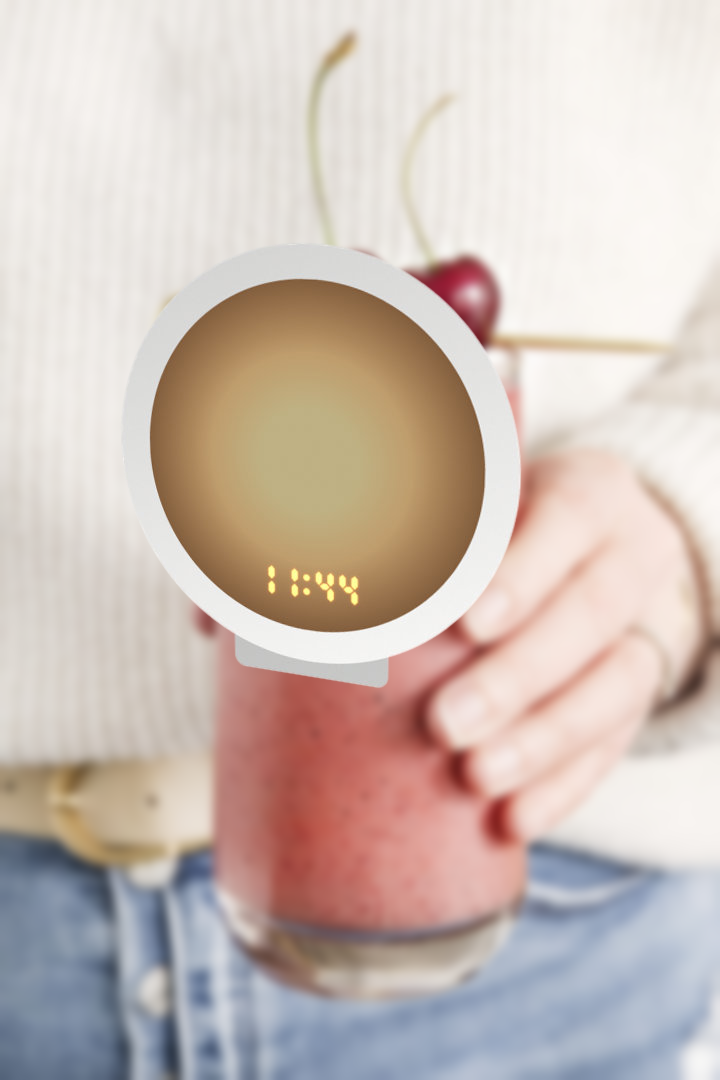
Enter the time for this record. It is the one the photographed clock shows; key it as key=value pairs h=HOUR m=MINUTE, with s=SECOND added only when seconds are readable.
h=11 m=44
